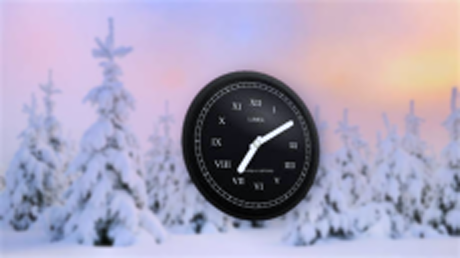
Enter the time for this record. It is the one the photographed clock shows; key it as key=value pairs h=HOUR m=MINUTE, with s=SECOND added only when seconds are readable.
h=7 m=10
